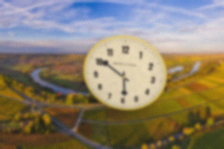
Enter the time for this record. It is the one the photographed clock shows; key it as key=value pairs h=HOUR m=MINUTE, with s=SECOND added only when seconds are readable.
h=5 m=51
